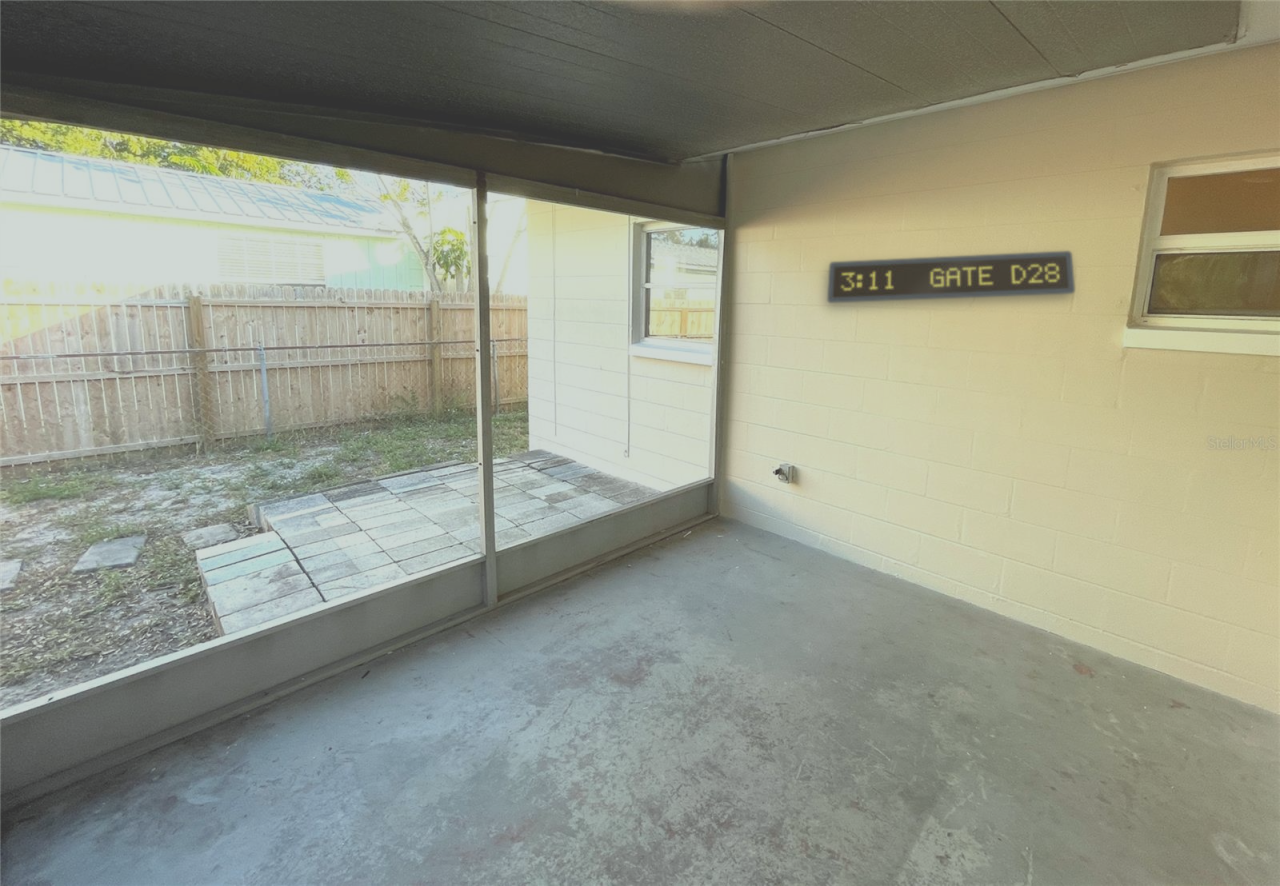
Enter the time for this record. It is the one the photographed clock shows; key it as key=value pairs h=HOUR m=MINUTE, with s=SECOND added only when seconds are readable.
h=3 m=11
